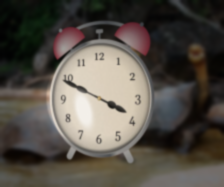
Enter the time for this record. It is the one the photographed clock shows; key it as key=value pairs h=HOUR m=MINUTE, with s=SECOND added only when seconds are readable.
h=3 m=49
